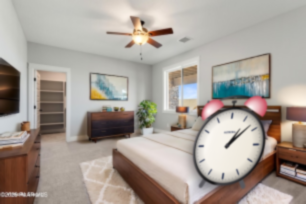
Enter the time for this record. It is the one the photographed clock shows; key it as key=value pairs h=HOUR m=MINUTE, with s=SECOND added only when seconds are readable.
h=1 m=8
